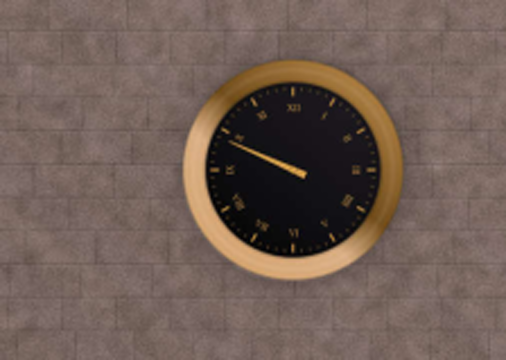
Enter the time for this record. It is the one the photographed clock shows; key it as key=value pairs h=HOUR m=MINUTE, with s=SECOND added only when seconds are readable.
h=9 m=49
